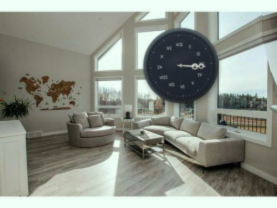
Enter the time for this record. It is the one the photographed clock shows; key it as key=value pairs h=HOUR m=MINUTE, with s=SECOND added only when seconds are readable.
h=3 m=16
